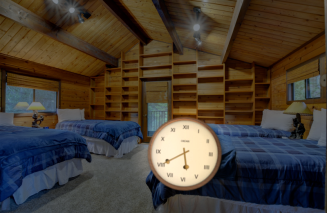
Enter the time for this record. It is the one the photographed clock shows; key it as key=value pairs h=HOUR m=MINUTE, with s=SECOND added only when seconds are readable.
h=5 m=40
